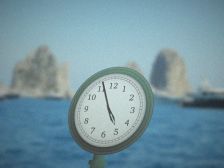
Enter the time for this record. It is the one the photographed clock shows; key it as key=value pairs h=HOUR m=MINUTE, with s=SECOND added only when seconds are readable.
h=4 m=56
